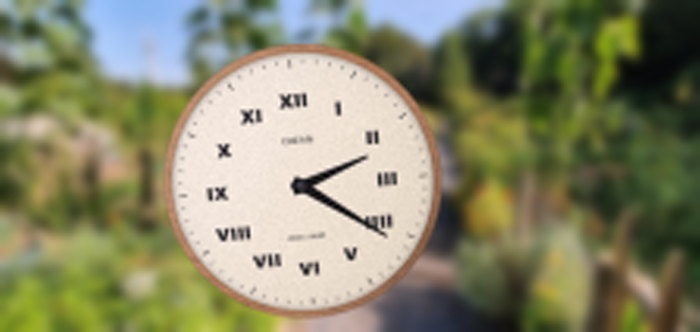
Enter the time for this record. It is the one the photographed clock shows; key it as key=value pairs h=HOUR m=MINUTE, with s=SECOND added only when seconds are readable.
h=2 m=21
